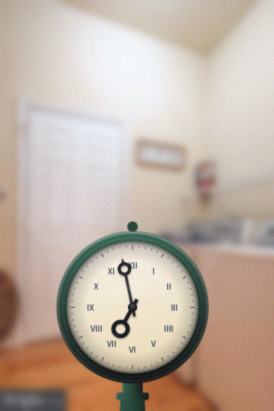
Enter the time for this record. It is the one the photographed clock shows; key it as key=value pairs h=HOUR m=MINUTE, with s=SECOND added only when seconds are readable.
h=6 m=58
